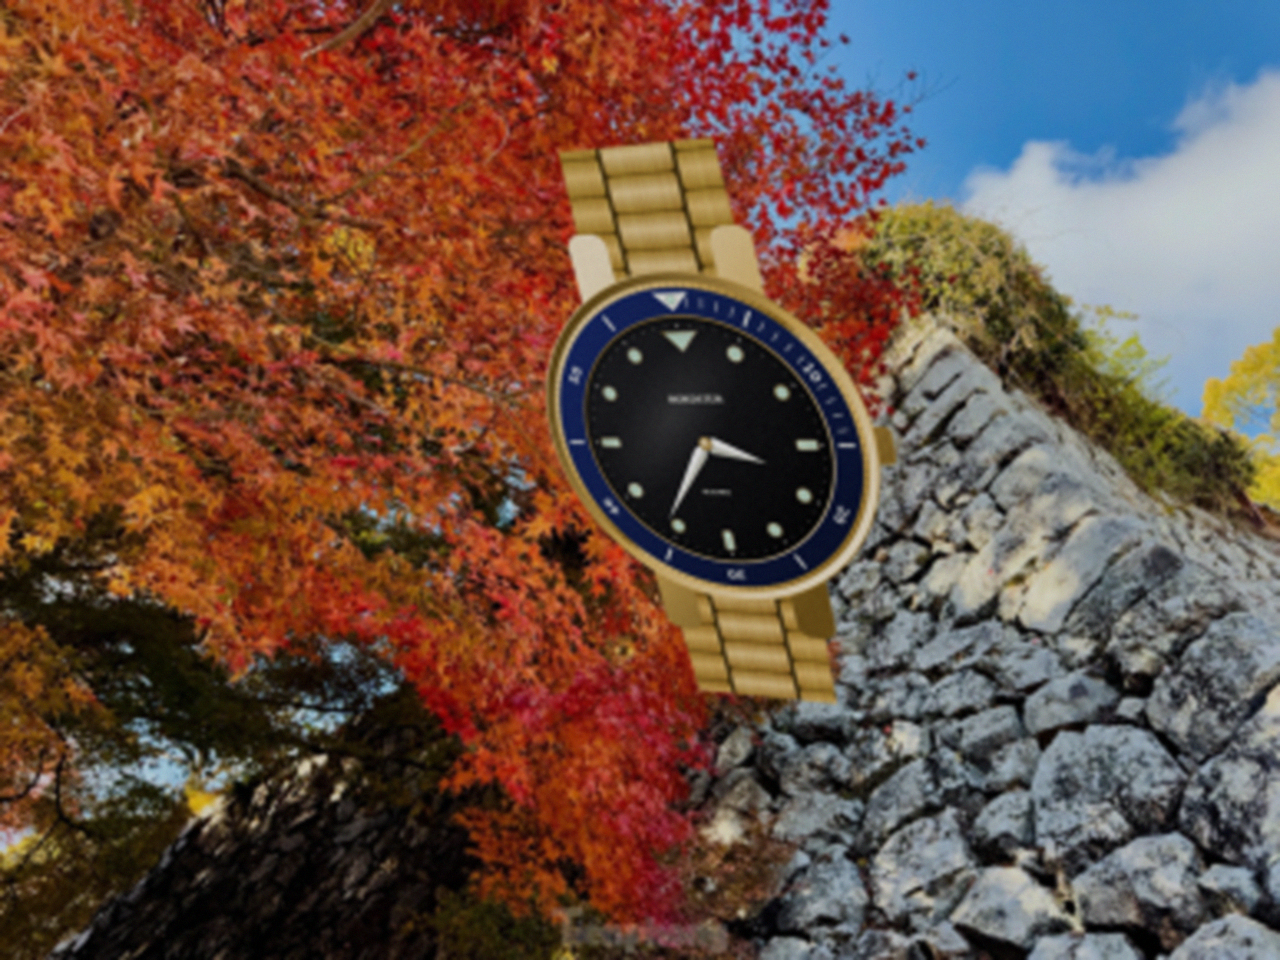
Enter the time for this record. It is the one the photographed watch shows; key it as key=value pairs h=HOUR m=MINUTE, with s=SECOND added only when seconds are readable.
h=3 m=36
